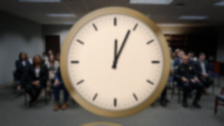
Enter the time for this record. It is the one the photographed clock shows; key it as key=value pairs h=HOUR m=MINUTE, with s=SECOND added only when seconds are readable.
h=12 m=4
